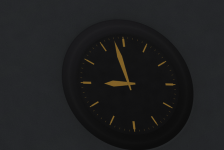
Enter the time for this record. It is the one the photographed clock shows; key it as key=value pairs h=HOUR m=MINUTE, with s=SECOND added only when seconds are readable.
h=8 m=58
